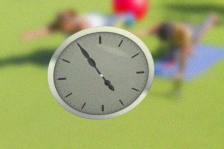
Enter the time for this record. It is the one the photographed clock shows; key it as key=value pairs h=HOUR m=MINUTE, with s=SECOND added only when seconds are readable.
h=4 m=55
